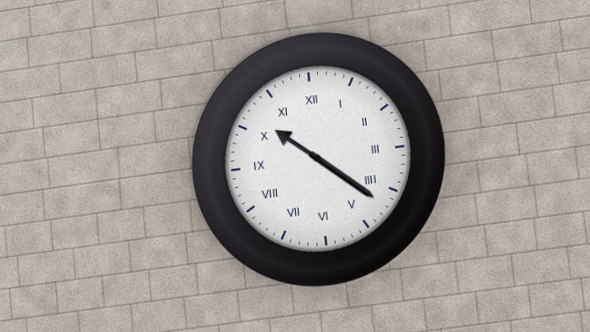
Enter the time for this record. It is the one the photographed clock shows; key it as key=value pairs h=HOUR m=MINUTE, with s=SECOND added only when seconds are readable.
h=10 m=22
